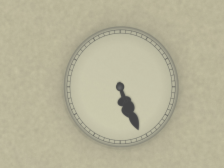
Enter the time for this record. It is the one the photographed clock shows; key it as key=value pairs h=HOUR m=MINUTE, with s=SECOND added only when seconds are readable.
h=5 m=26
